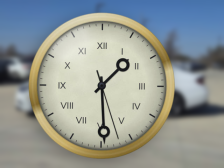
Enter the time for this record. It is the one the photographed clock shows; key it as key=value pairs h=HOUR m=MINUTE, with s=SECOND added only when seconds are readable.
h=1 m=29 s=27
